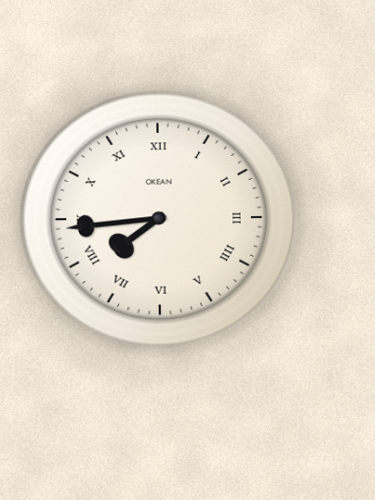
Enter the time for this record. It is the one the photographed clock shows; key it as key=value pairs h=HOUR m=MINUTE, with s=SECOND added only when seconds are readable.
h=7 m=44
